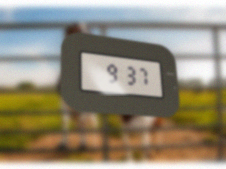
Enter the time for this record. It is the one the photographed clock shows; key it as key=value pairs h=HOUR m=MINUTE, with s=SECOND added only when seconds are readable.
h=9 m=37
